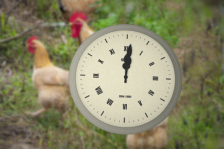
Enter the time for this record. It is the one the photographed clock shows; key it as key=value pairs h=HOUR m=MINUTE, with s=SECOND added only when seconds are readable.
h=12 m=1
